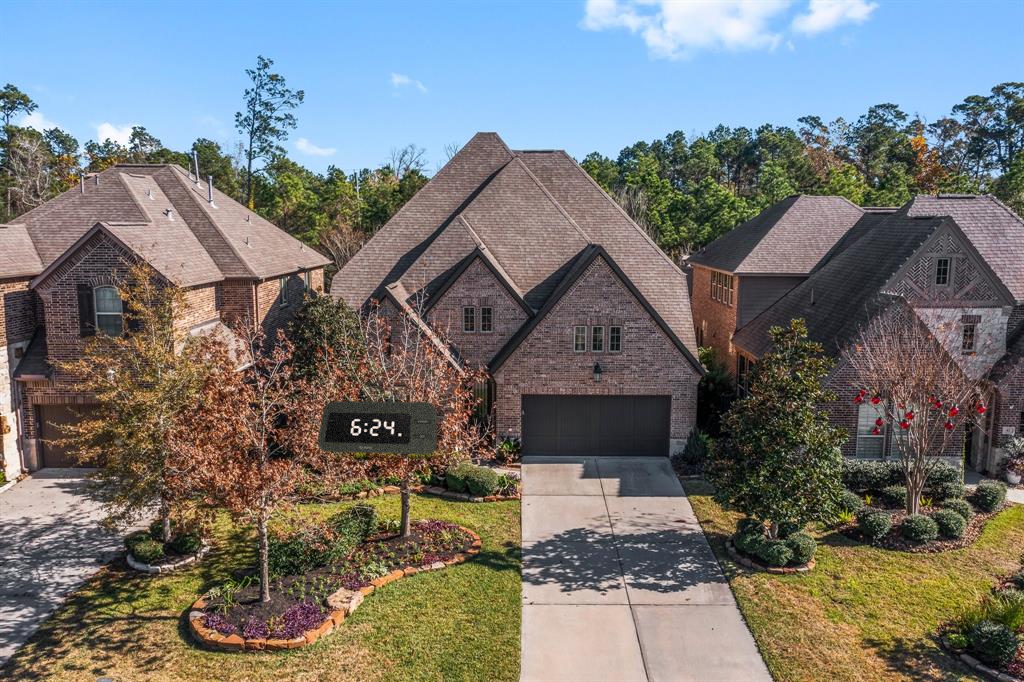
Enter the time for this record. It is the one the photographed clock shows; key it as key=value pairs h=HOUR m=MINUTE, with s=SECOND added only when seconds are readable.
h=6 m=24
